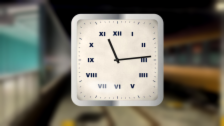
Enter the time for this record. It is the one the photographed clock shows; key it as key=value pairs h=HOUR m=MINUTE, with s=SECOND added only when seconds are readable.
h=11 m=14
